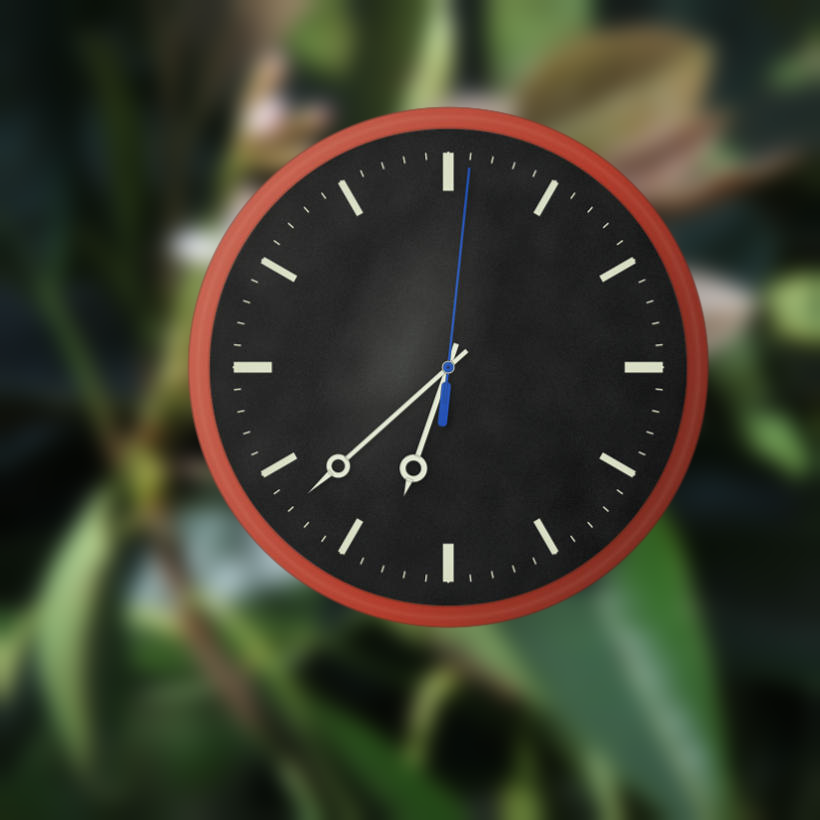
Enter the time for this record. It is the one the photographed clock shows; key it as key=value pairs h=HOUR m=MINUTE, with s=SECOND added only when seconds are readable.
h=6 m=38 s=1
